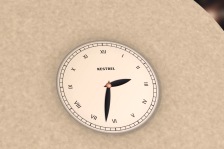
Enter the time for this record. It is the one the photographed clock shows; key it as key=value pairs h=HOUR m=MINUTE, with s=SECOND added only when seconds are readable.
h=2 m=32
